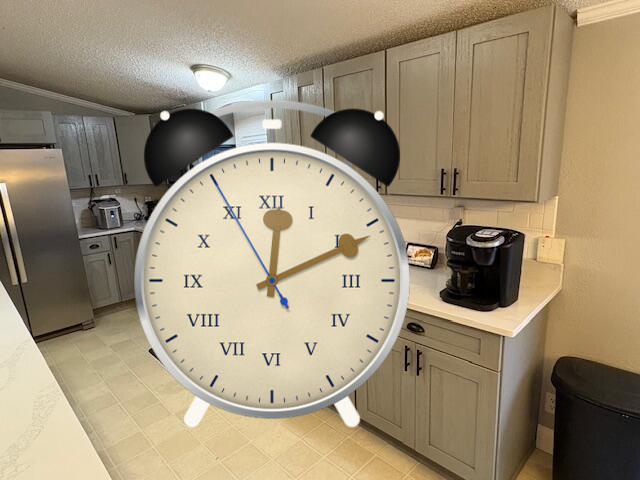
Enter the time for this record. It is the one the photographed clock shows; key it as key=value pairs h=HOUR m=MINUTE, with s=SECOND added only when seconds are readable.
h=12 m=10 s=55
